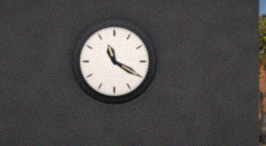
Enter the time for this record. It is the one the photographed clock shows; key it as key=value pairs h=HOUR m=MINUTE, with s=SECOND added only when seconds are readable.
h=11 m=20
